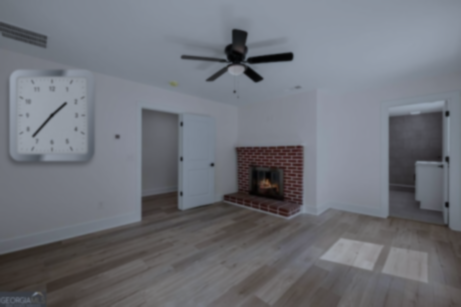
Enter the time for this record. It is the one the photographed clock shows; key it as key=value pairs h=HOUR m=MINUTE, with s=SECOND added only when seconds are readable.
h=1 m=37
